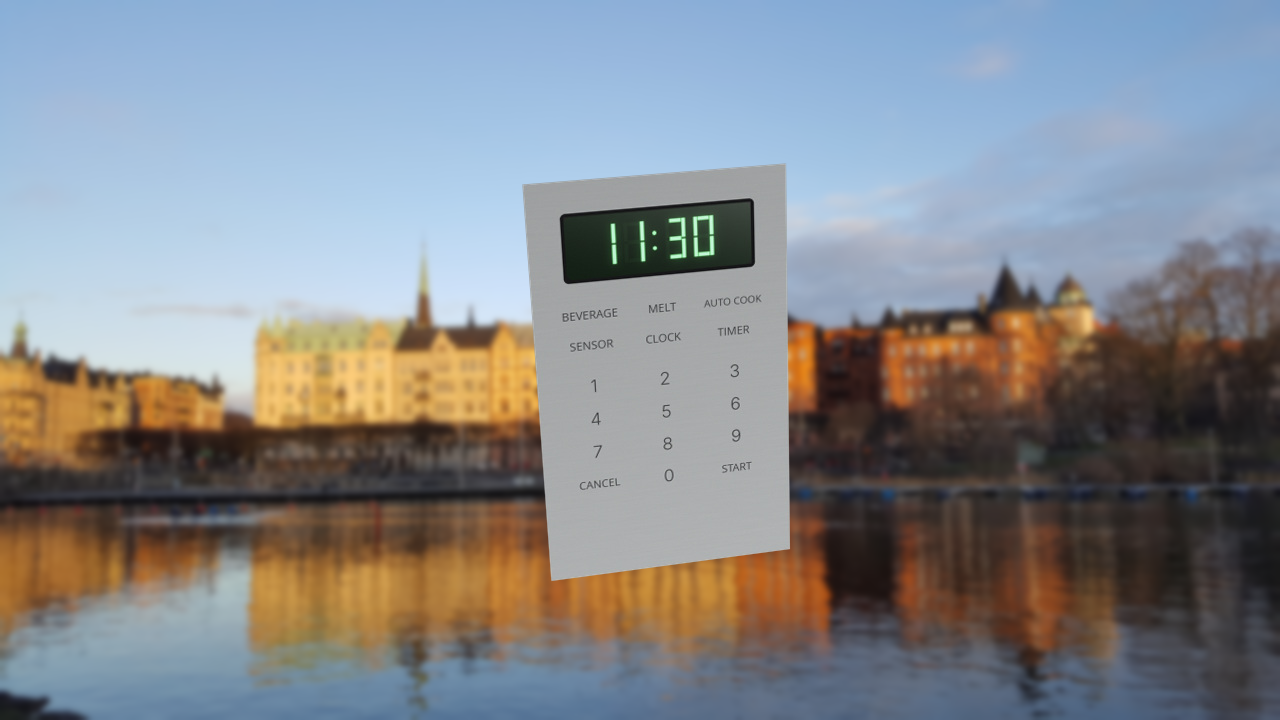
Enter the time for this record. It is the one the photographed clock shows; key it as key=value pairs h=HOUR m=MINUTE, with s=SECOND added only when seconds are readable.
h=11 m=30
